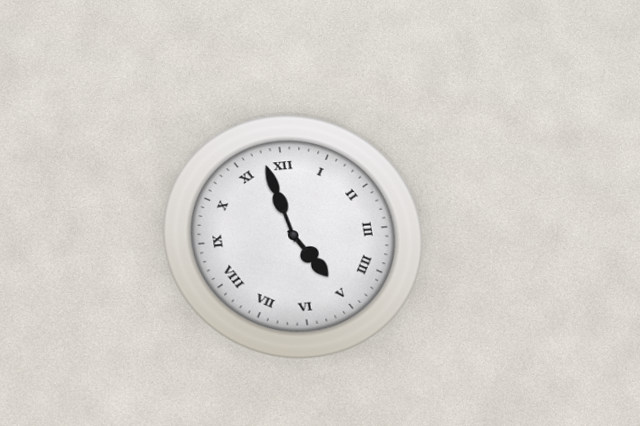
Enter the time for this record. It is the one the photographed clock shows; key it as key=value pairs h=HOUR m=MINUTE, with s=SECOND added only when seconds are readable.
h=4 m=58
